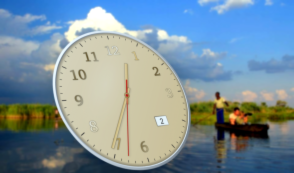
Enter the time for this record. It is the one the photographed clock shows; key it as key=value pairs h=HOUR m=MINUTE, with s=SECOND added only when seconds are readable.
h=12 m=35 s=33
